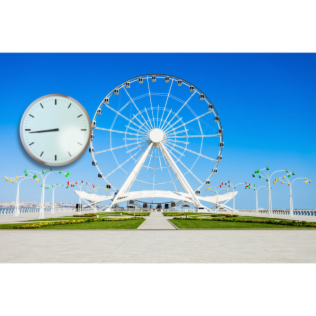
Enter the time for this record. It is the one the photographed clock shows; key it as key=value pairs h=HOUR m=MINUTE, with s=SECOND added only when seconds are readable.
h=8 m=44
